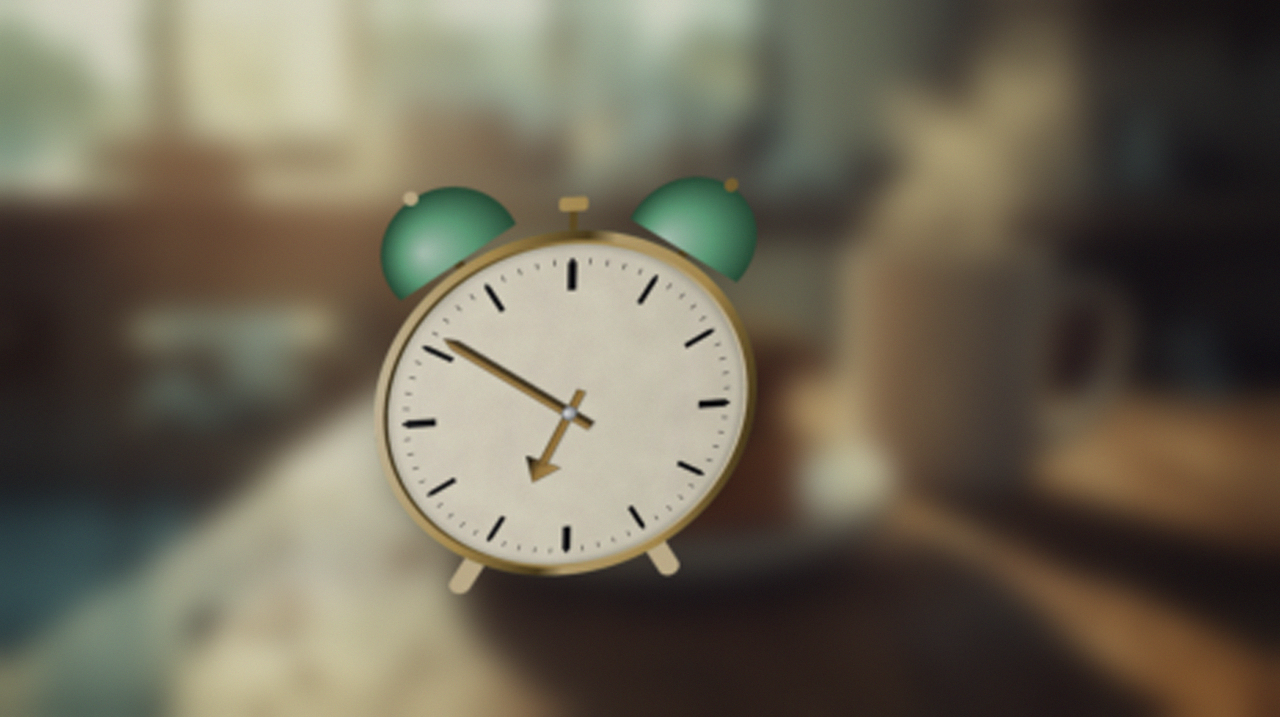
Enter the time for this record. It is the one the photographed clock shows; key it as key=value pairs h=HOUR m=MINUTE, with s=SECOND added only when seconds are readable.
h=6 m=51
